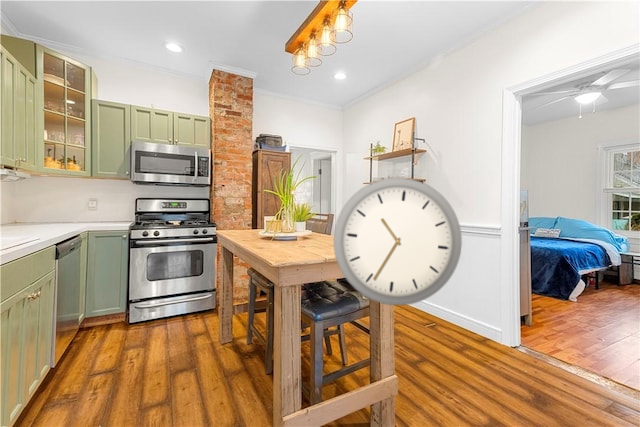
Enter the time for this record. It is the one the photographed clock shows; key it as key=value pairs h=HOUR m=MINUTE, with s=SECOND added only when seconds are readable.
h=10 m=34
